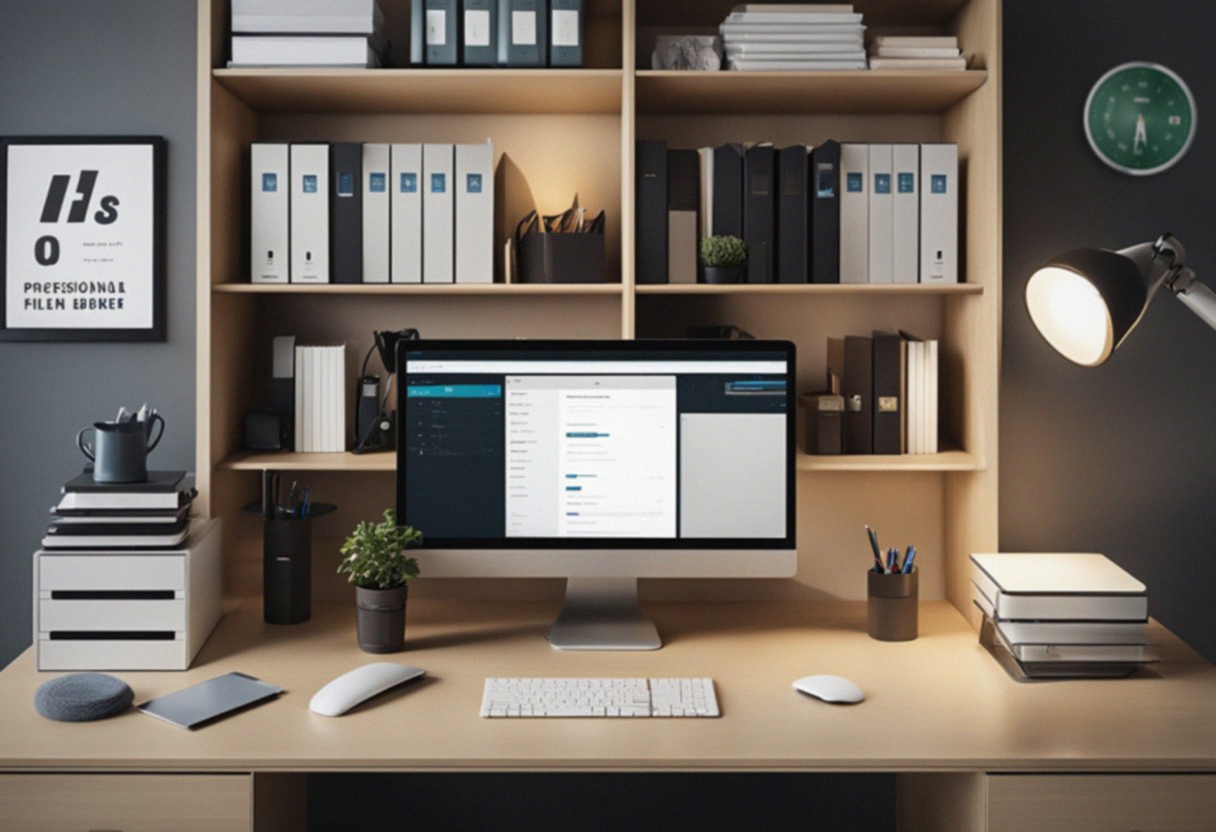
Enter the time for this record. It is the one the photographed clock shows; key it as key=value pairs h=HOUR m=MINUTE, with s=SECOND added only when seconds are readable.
h=5 m=31
